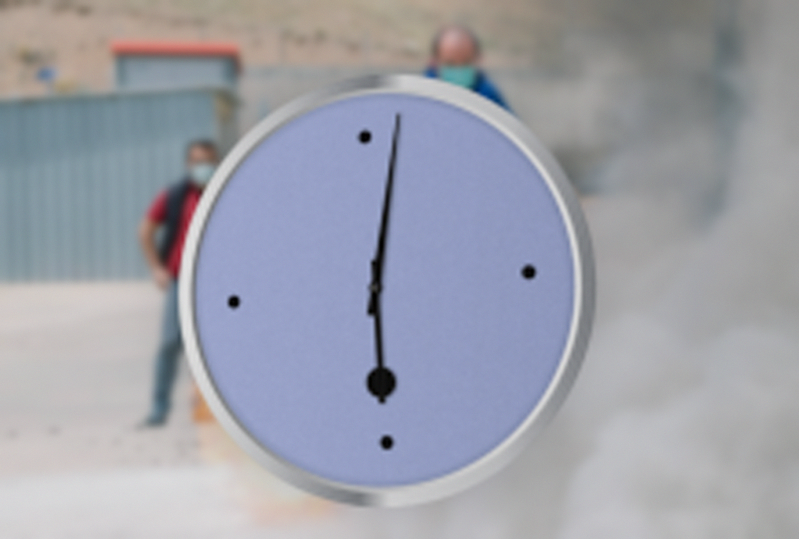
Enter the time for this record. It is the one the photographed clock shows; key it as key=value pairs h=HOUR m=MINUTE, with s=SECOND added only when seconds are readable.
h=6 m=2
